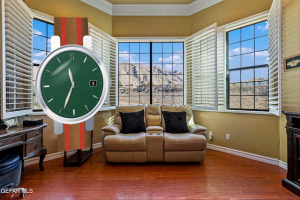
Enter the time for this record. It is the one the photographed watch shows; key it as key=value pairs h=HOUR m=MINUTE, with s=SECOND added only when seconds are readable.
h=11 m=34
